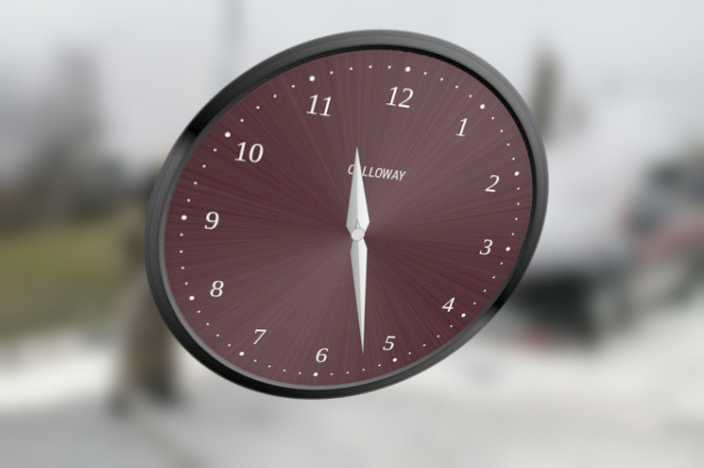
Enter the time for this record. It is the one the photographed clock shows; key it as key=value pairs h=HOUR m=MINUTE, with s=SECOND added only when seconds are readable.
h=11 m=27
